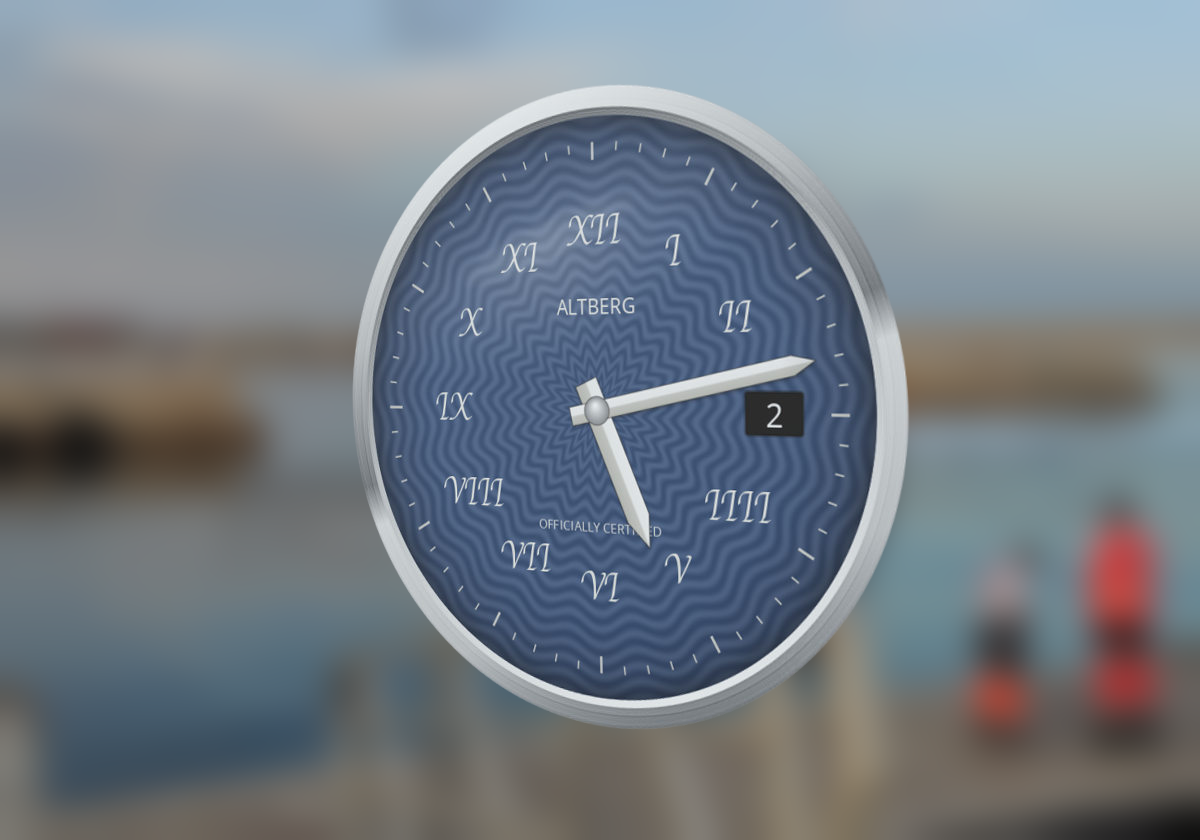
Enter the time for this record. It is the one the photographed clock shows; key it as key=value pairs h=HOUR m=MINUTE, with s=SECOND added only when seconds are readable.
h=5 m=13
